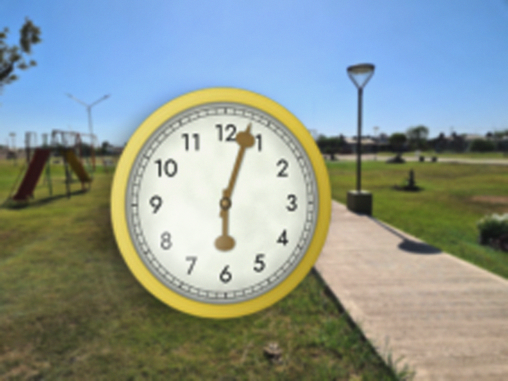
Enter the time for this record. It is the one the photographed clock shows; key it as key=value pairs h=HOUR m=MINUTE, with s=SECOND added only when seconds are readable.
h=6 m=3
